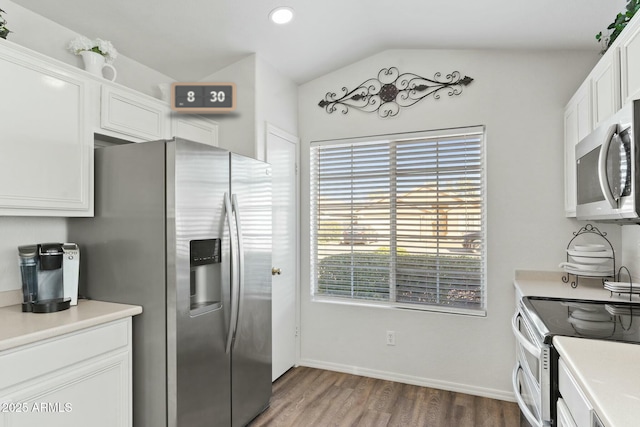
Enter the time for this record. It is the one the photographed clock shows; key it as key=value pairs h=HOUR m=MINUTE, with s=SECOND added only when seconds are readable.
h=8 m=30
